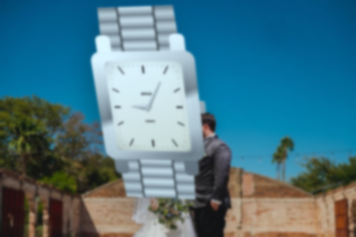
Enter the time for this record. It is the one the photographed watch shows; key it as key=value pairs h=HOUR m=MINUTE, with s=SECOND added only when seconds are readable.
h=9 m=5
